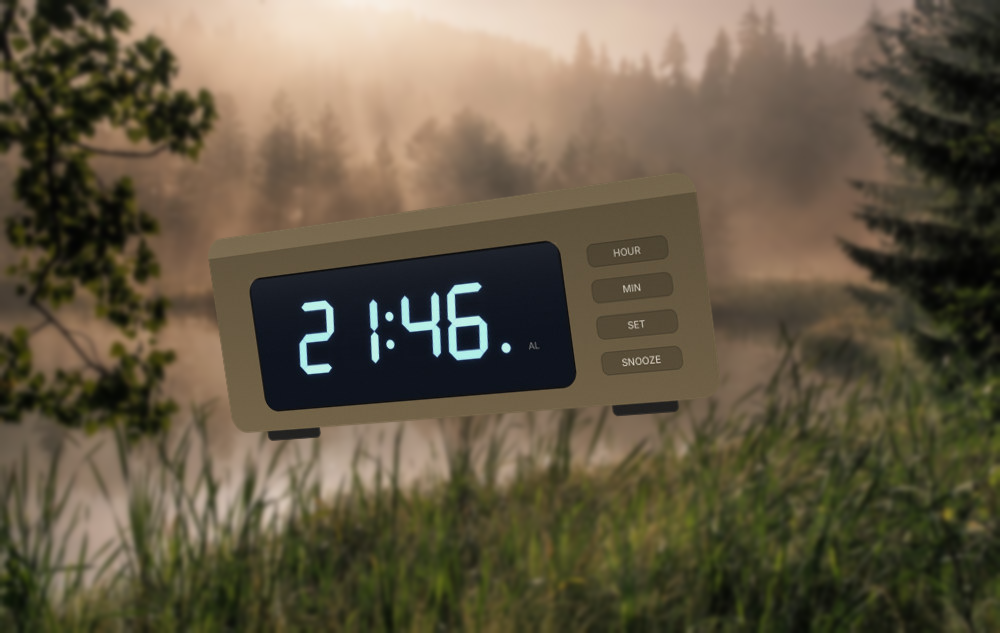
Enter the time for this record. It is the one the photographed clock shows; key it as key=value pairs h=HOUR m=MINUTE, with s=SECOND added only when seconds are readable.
h=21 m=46
